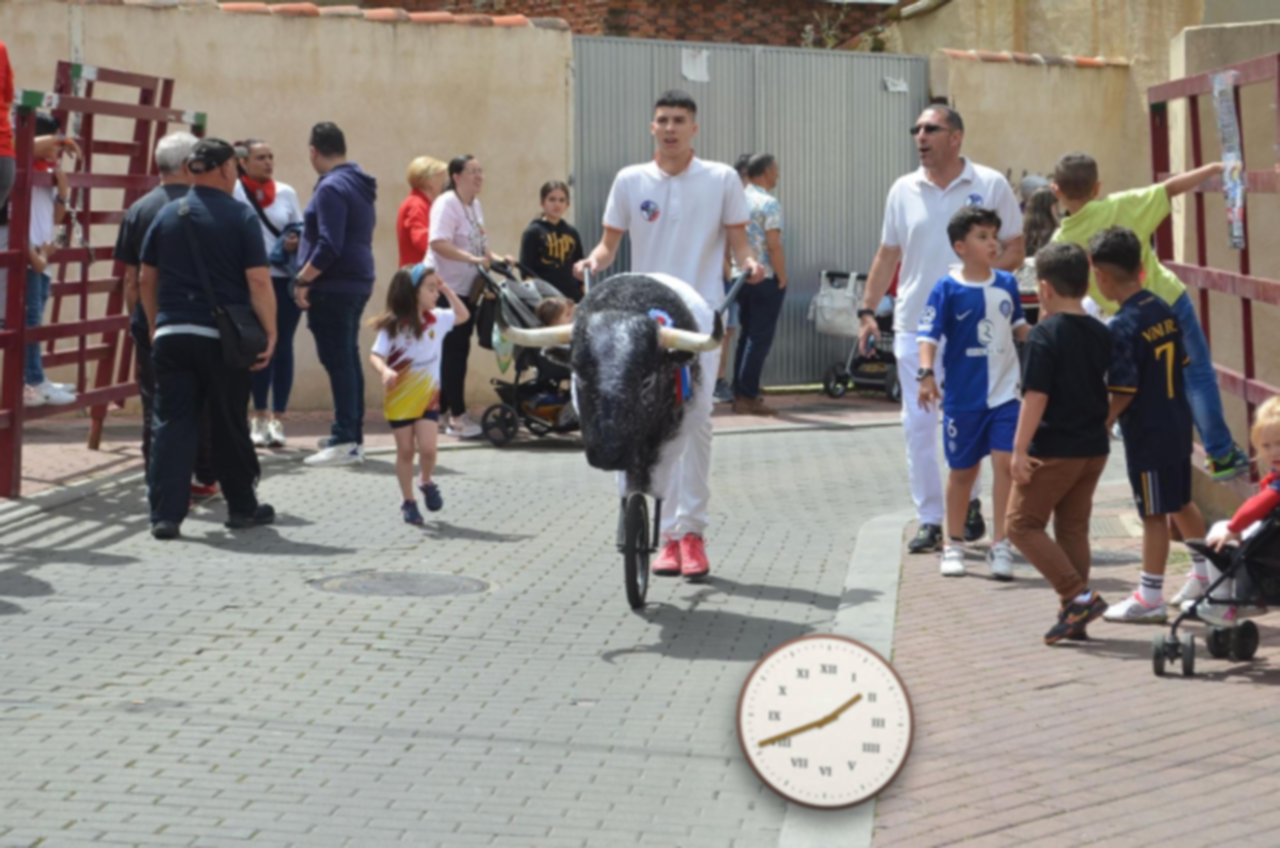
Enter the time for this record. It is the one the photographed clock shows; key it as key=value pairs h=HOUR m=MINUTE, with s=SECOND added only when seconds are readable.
h=1 m=41
